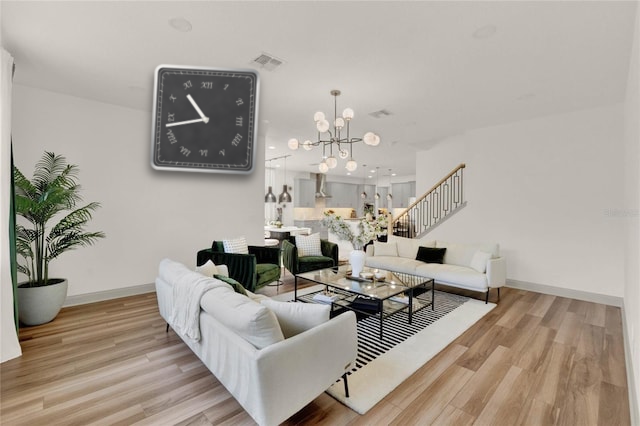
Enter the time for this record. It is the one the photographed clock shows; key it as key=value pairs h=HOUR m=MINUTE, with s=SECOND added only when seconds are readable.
h=10 m=43
